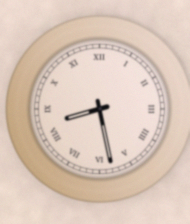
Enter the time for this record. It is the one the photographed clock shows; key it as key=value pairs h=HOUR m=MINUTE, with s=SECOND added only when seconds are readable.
h=8 m=28
